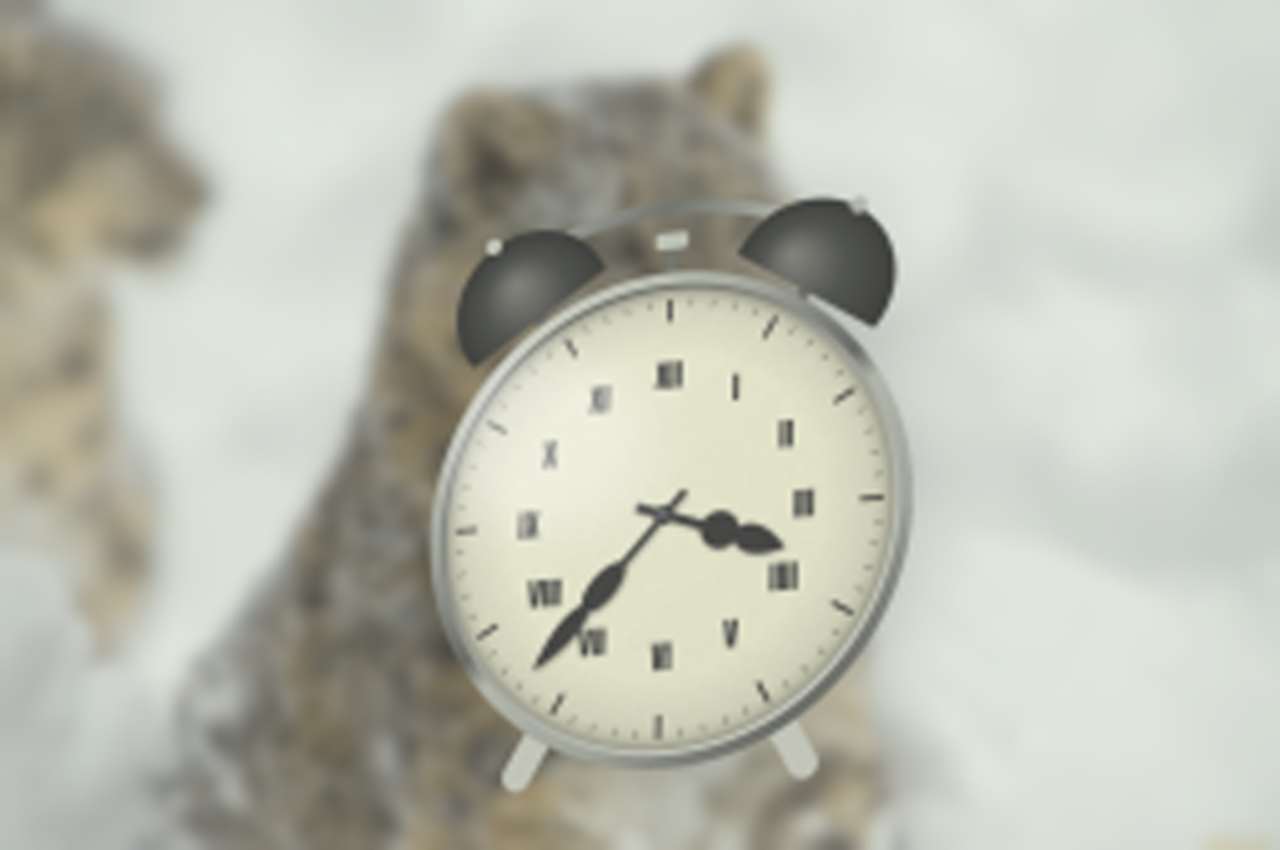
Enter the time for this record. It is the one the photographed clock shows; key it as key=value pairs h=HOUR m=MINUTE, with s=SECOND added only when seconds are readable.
h=3 m=37
